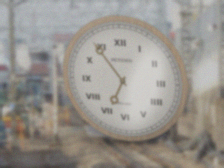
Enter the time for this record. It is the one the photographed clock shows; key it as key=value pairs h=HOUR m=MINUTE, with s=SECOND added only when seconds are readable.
h=6 m=54
